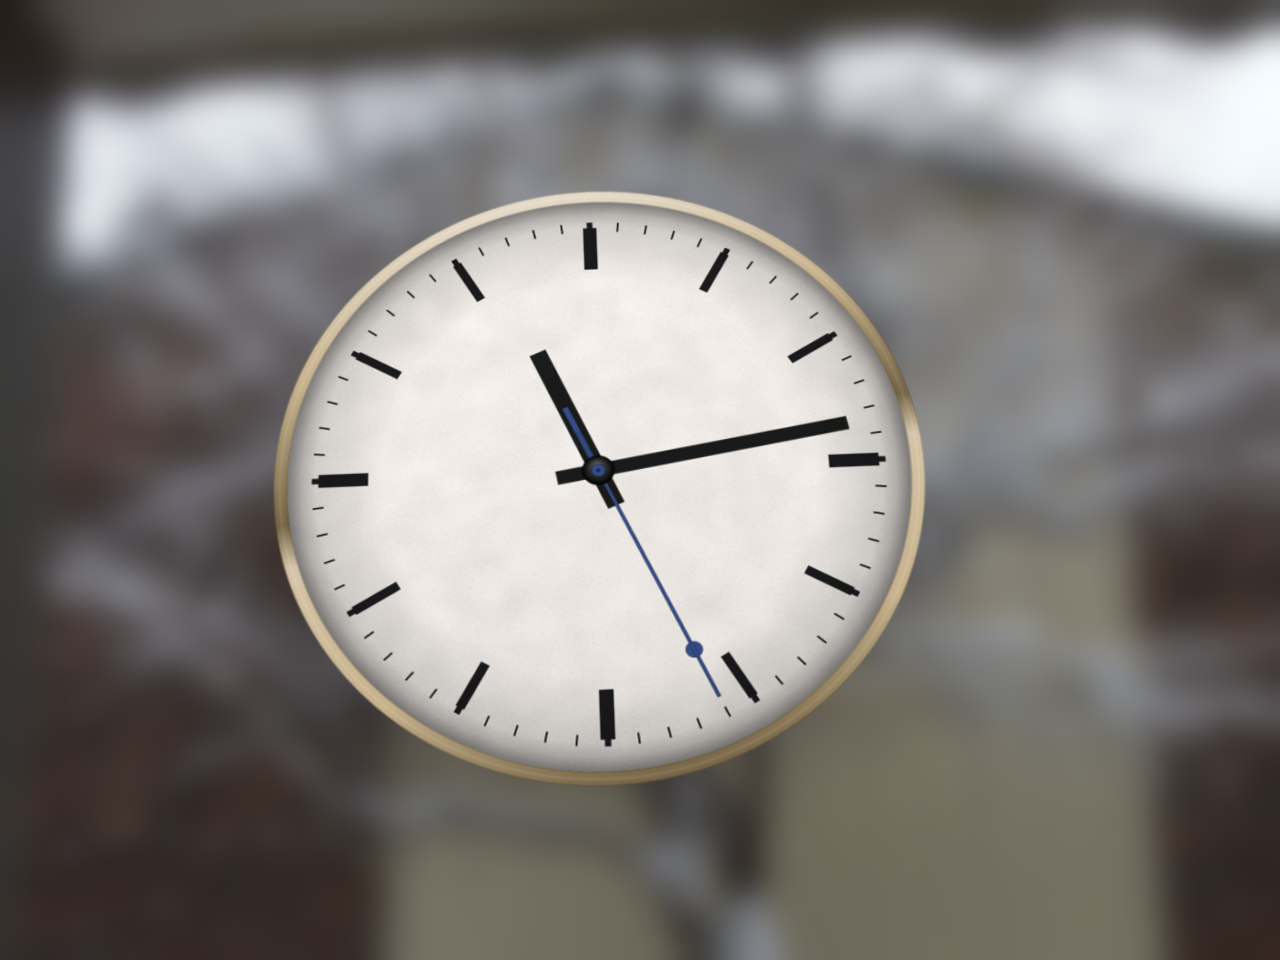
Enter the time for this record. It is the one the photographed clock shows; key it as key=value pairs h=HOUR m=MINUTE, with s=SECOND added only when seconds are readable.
h=11 m=13 s=26
